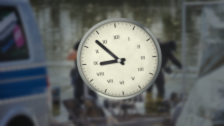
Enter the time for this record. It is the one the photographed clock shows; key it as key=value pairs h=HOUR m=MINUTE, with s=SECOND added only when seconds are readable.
h=8 m=53
